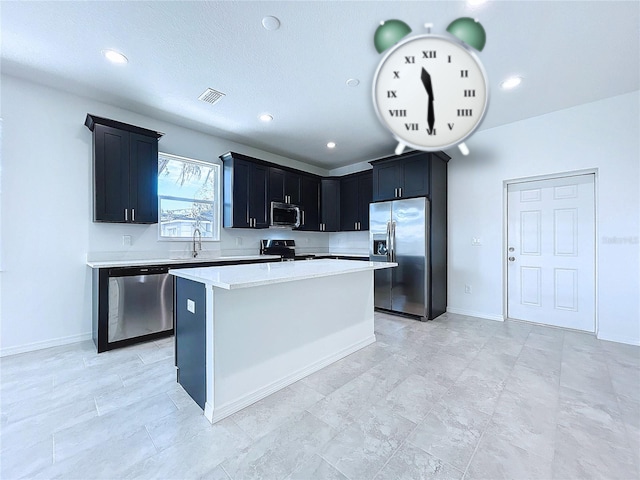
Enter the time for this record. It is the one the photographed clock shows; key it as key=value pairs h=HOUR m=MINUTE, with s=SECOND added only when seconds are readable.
h=11 m=30
